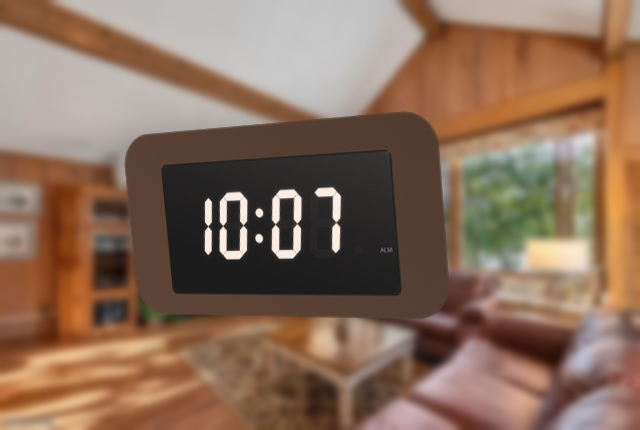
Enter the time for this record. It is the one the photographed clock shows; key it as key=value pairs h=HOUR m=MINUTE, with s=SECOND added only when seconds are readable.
h=10 m=7
